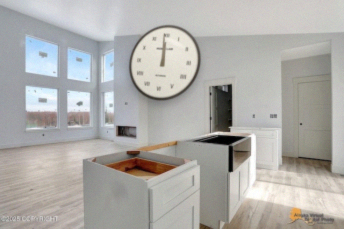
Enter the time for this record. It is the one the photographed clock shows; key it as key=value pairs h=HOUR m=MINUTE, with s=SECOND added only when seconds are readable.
h=11 m=59
